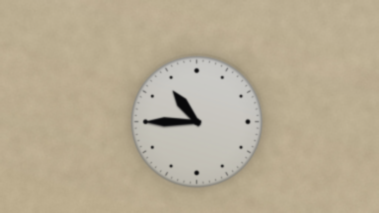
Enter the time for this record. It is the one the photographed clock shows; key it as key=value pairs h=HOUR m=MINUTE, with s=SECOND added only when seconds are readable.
h=10 m=45
